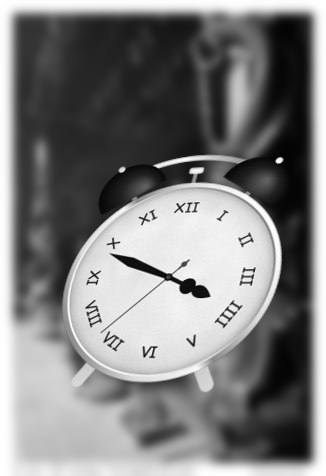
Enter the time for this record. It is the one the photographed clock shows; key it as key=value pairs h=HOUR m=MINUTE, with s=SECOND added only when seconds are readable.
h=3 m=48 s=37
